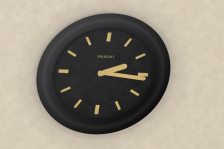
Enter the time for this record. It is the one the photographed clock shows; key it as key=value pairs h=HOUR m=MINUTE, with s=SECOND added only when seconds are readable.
h=2 m=16
